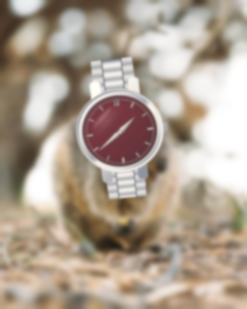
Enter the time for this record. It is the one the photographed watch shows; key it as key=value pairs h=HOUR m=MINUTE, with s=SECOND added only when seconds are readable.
h=1 m=39
